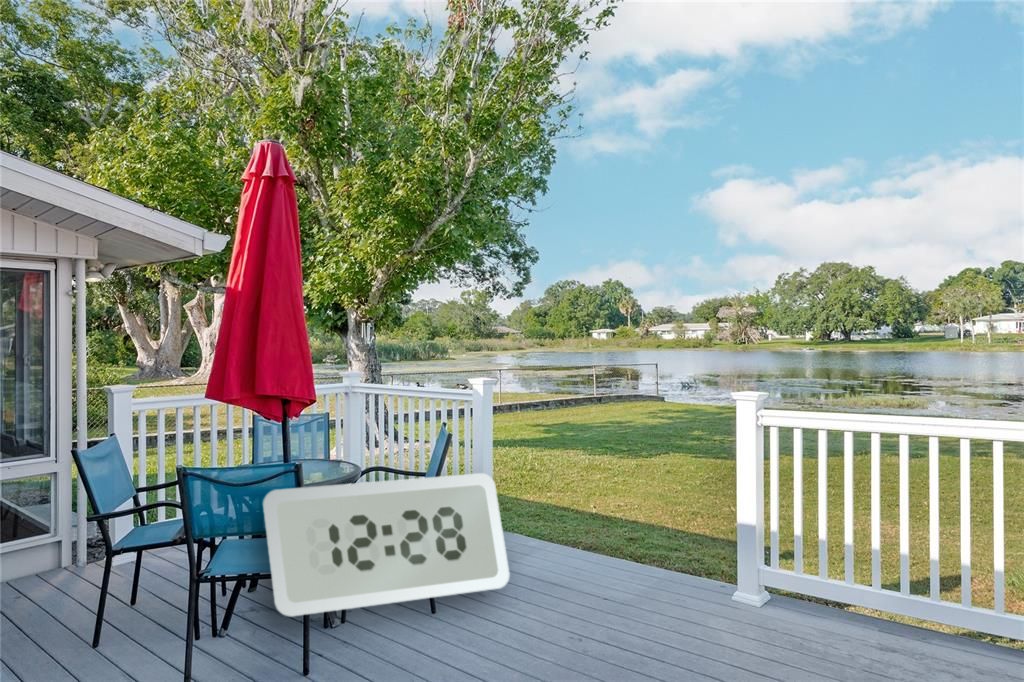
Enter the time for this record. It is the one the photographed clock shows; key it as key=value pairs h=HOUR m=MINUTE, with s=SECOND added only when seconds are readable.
h=12 m=28
